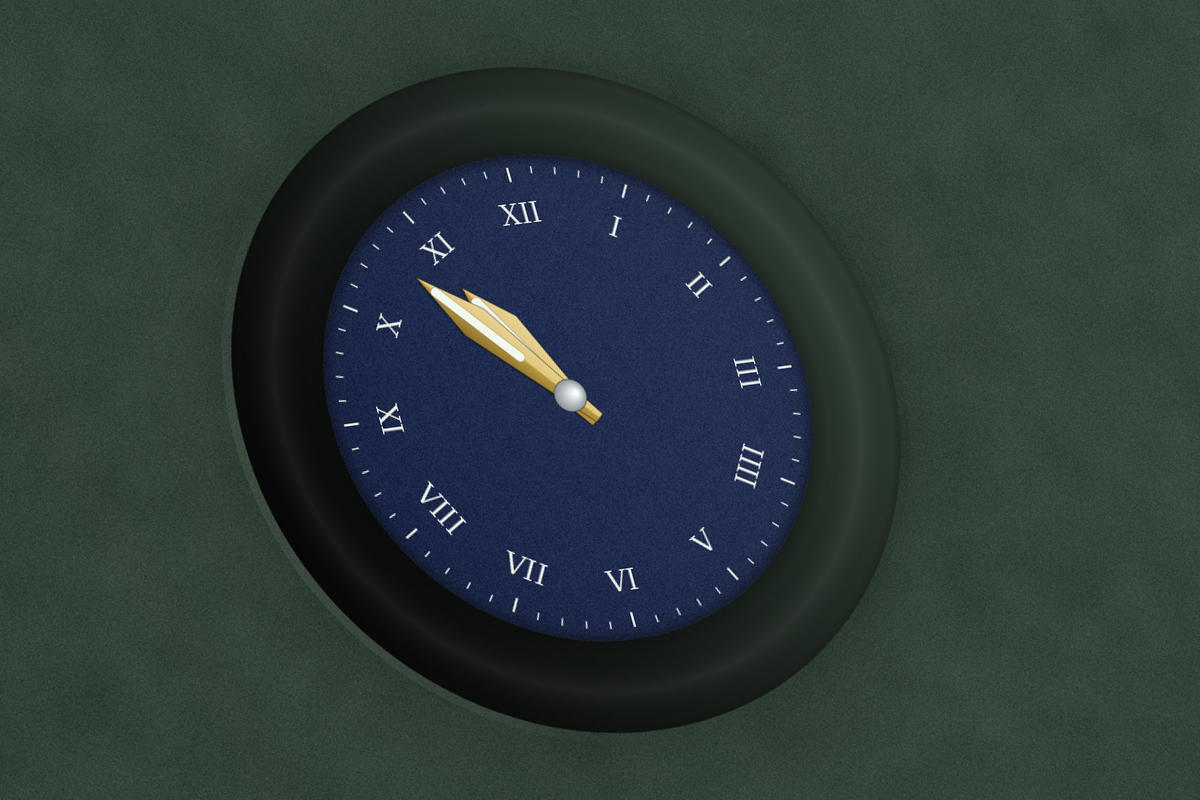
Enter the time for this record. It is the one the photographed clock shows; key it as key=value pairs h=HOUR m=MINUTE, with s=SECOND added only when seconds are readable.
h=10 m=53
